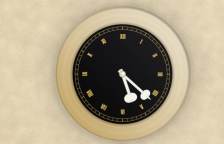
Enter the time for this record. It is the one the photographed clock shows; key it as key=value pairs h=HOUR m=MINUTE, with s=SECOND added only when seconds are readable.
h=5 m=22
